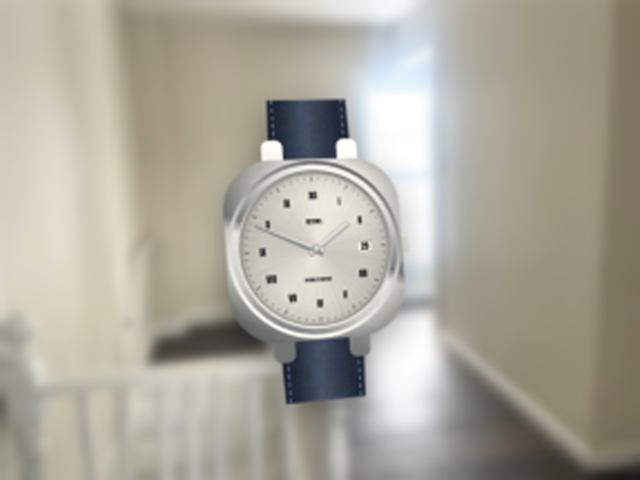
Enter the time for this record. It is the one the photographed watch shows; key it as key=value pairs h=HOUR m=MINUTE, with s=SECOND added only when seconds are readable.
h=1 m=49
